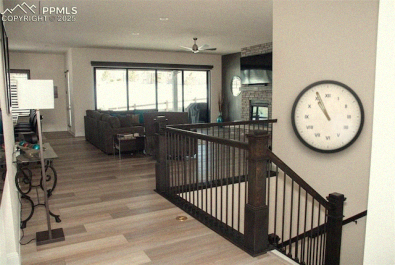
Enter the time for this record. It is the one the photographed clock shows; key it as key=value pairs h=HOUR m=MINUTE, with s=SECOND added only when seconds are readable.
h=10 m=56
